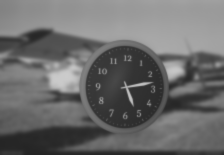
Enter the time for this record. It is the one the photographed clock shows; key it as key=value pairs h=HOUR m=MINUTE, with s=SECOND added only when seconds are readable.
h=5 m=13
